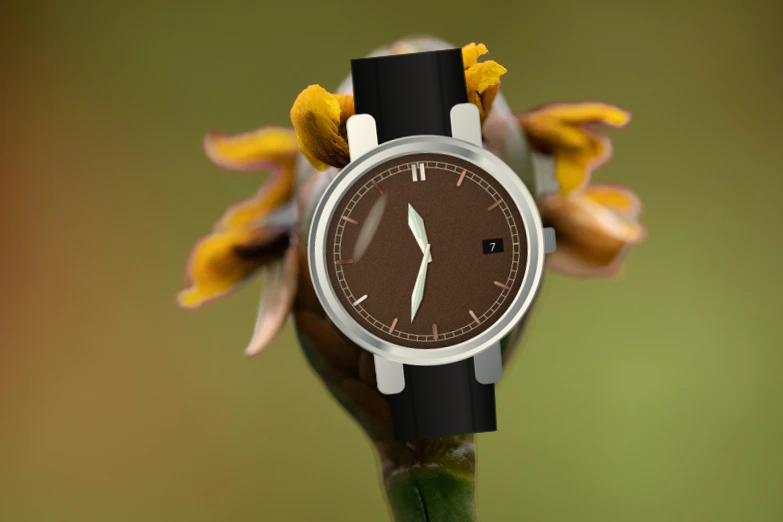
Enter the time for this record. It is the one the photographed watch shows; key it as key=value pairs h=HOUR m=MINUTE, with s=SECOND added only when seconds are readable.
h=11 m=33
